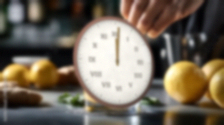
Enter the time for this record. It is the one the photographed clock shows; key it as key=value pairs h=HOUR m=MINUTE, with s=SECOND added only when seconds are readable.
h=12 m=1
